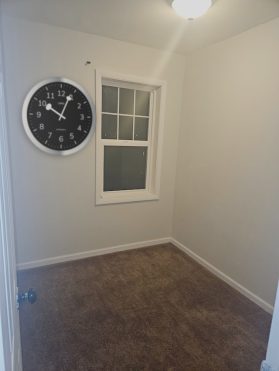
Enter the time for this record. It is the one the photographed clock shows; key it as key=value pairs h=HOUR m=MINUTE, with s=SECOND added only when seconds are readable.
h=10 m=4
